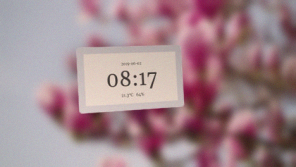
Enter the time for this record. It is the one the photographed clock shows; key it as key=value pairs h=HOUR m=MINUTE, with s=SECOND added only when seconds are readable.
h=8 m=17
